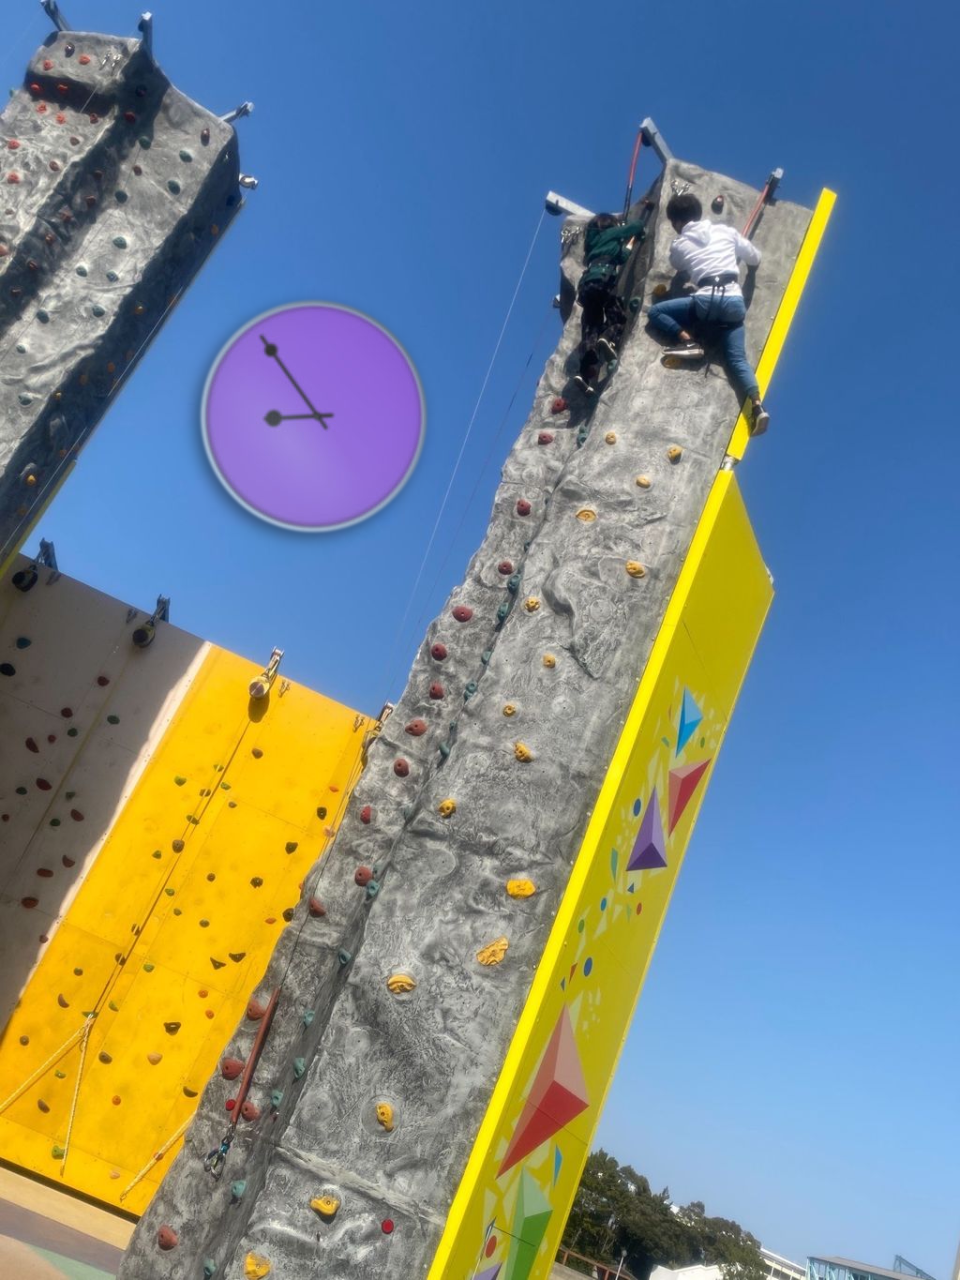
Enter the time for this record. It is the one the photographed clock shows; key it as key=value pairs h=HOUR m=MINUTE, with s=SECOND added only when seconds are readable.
h=8 m=54
